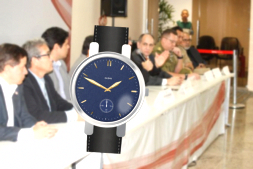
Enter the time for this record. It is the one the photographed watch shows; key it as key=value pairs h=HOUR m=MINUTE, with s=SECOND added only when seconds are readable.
h=1 m=49
